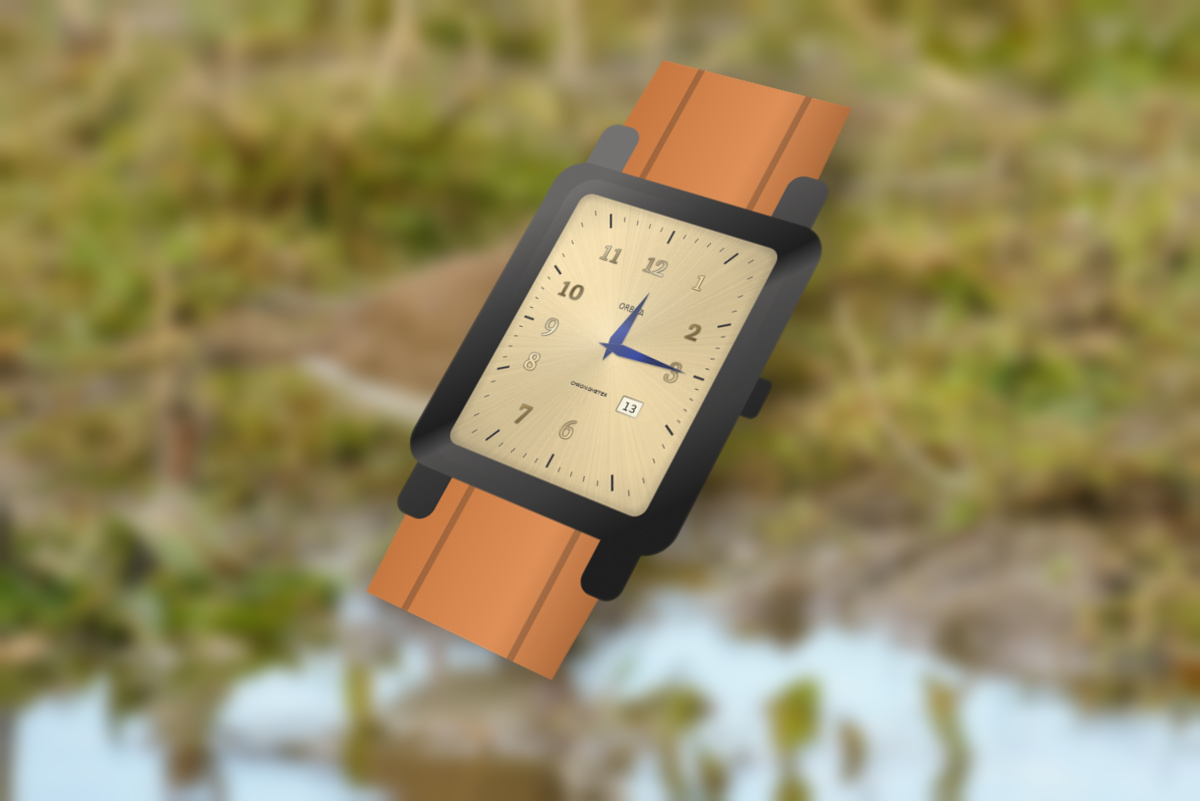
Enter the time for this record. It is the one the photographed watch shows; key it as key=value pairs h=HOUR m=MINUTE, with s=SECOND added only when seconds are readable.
h=12 m=15
